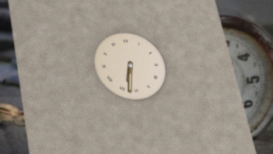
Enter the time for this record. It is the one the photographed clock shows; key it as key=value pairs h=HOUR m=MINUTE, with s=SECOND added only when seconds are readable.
h=6 m=32
